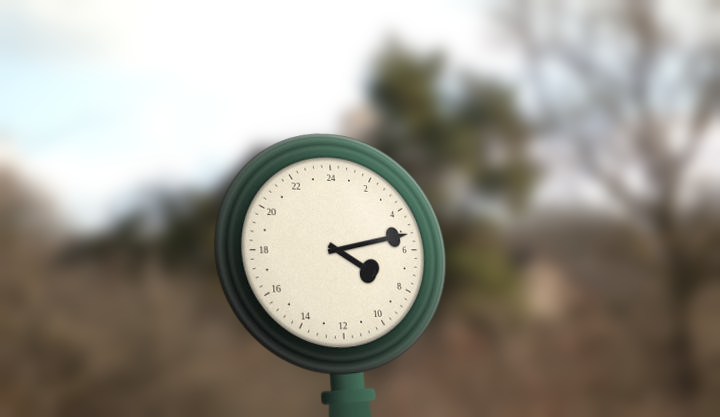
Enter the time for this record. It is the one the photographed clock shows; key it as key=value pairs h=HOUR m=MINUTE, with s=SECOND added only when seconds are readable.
h=8 m=13
